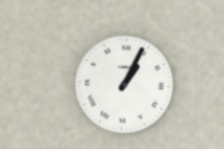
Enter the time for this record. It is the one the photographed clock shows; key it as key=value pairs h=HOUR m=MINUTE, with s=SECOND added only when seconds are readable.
h=1 m=4
